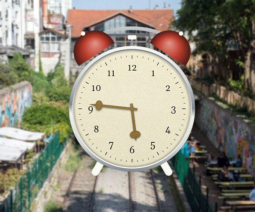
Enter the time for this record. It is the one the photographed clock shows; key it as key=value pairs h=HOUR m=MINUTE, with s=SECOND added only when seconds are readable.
h=5 m=46
